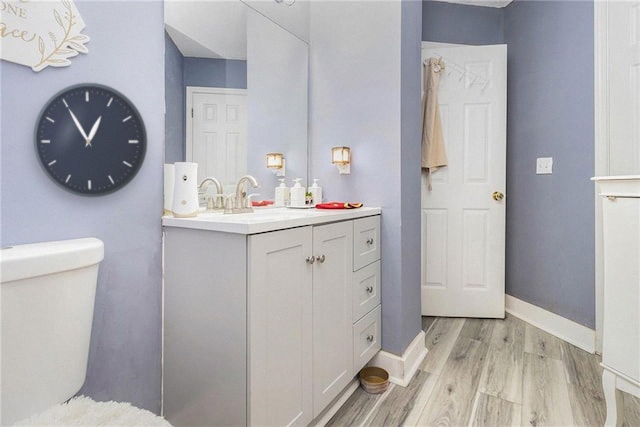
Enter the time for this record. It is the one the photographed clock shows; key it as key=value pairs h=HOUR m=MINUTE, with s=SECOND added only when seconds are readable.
h=12 m=55
